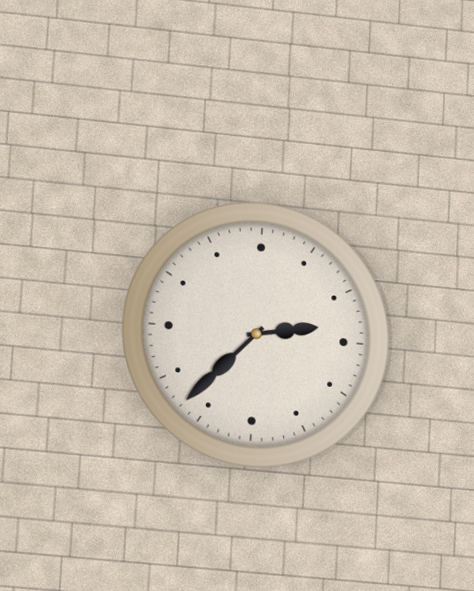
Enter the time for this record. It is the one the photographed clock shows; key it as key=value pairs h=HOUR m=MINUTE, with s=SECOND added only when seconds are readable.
h=2 m=37
